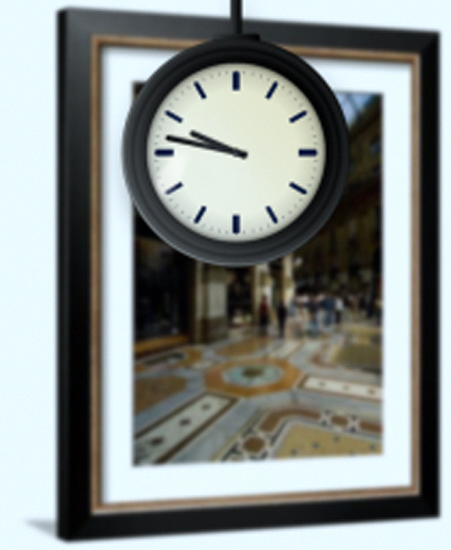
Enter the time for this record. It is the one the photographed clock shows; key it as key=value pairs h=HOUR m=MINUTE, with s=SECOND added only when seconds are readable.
h=9 m=47
